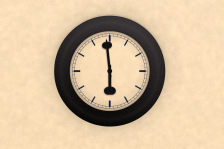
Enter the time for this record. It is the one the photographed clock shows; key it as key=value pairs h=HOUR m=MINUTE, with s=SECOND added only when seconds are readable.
h=5 m=59
